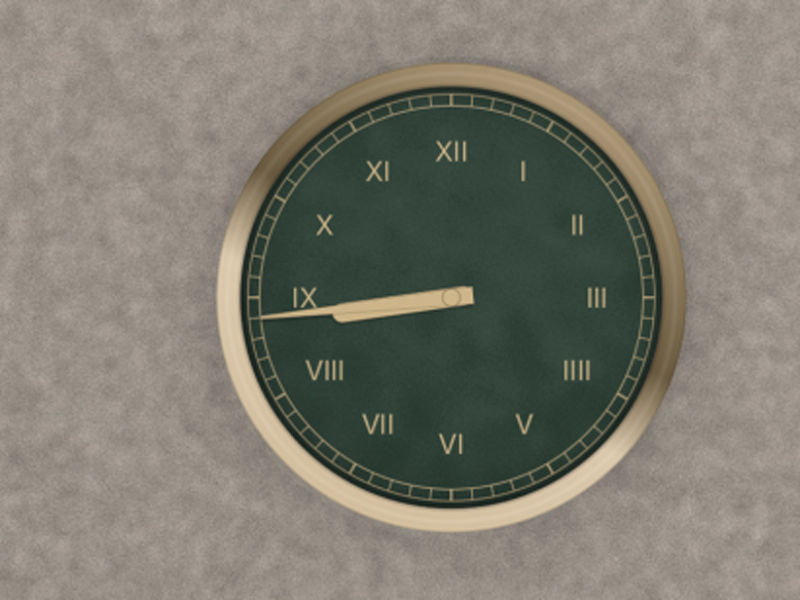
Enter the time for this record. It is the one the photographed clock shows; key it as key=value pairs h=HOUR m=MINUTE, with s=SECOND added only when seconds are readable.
h=8 m=44
